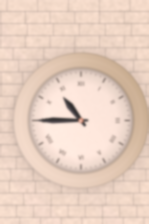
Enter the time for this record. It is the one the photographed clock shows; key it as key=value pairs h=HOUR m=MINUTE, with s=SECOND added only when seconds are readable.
h=10 m=45
